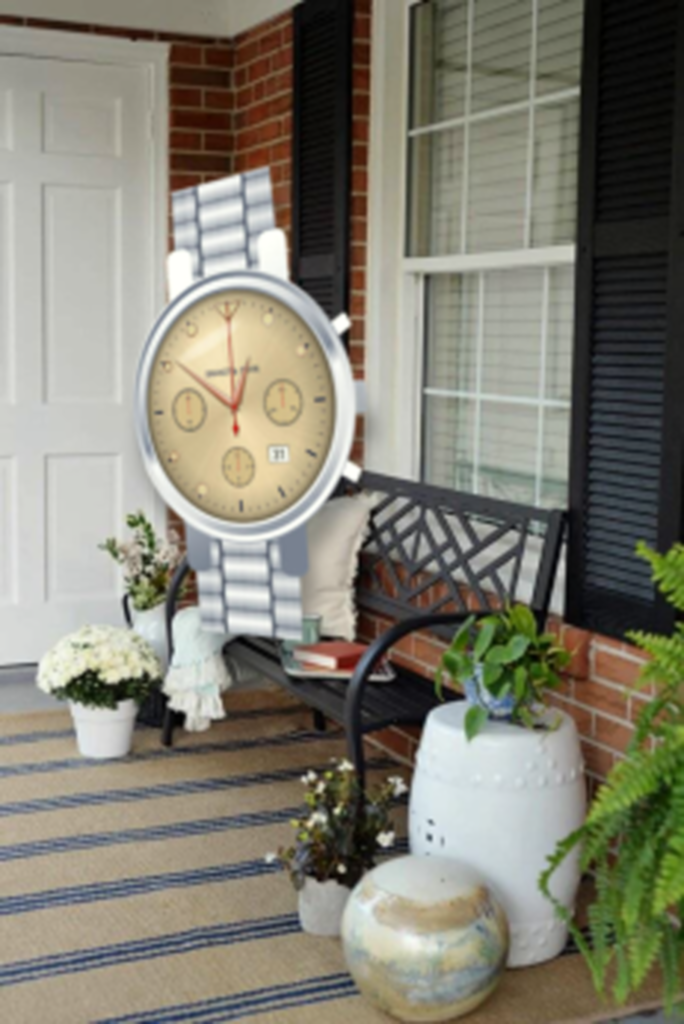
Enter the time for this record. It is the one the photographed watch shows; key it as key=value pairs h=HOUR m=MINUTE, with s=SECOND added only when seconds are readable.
h=12 m=51
